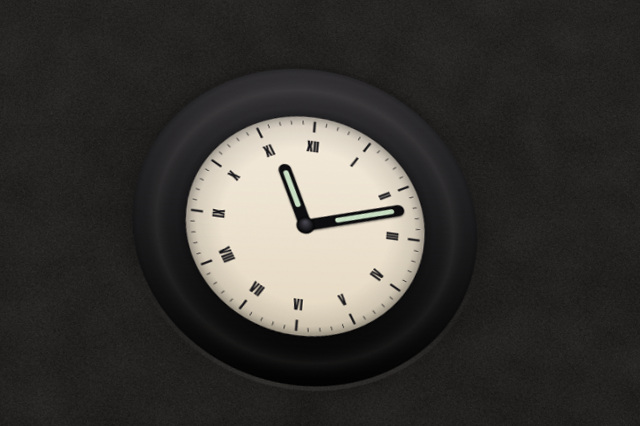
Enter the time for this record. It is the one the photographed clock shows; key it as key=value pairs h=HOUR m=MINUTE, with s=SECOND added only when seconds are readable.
h=11 m=12
